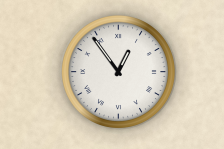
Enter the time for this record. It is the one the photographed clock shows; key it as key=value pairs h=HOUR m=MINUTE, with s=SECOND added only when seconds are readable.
h=12 m=54
